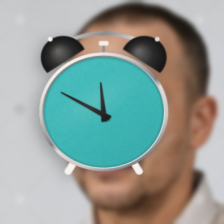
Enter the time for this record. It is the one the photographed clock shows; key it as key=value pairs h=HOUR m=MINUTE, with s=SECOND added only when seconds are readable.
h=11 m=50
